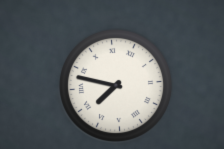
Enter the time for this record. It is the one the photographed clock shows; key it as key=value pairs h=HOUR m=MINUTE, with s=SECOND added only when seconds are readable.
h=6 m=43
